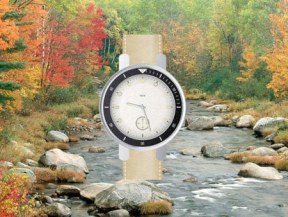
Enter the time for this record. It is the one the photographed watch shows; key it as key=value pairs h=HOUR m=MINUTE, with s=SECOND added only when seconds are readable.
h=9 m=27
